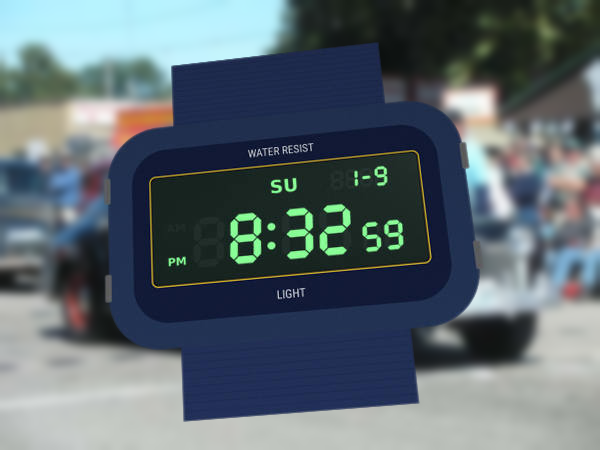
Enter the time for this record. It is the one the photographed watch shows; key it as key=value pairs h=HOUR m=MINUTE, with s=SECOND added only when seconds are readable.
h=8 m=32 s=59
